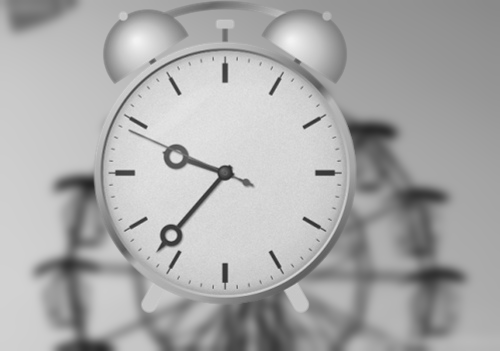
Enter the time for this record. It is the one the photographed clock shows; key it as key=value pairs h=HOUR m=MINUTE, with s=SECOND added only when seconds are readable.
h=9 m=36 s=49
